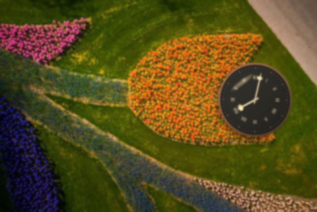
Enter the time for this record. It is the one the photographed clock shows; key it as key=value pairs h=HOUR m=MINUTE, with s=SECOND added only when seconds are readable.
h=8 m=2
